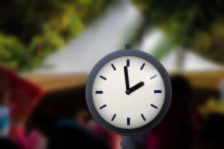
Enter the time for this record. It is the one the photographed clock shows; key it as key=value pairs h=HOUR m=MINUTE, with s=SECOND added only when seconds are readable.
h=1 m=59
